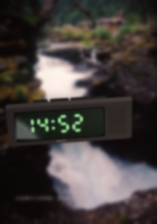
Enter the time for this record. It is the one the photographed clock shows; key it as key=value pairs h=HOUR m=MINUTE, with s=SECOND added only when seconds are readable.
h=14 m=52
